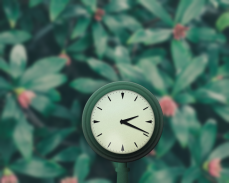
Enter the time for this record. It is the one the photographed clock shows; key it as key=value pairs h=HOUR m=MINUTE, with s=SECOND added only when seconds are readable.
h=2 m=19
